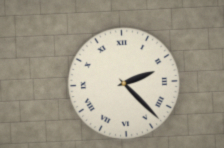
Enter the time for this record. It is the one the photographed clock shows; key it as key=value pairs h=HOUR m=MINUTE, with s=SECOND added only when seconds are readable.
h=2 m=23
